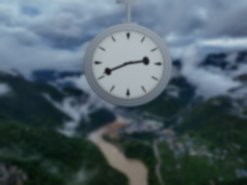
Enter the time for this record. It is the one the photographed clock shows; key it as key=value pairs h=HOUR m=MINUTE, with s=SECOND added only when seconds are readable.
h=2 m=41
